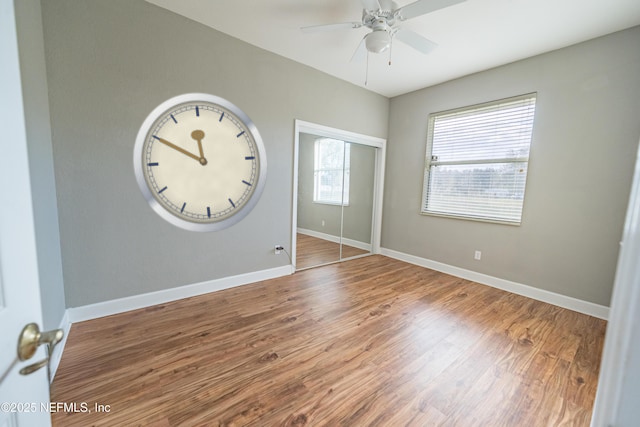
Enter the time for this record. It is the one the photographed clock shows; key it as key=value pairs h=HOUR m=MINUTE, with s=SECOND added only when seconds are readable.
h=11 m=50
